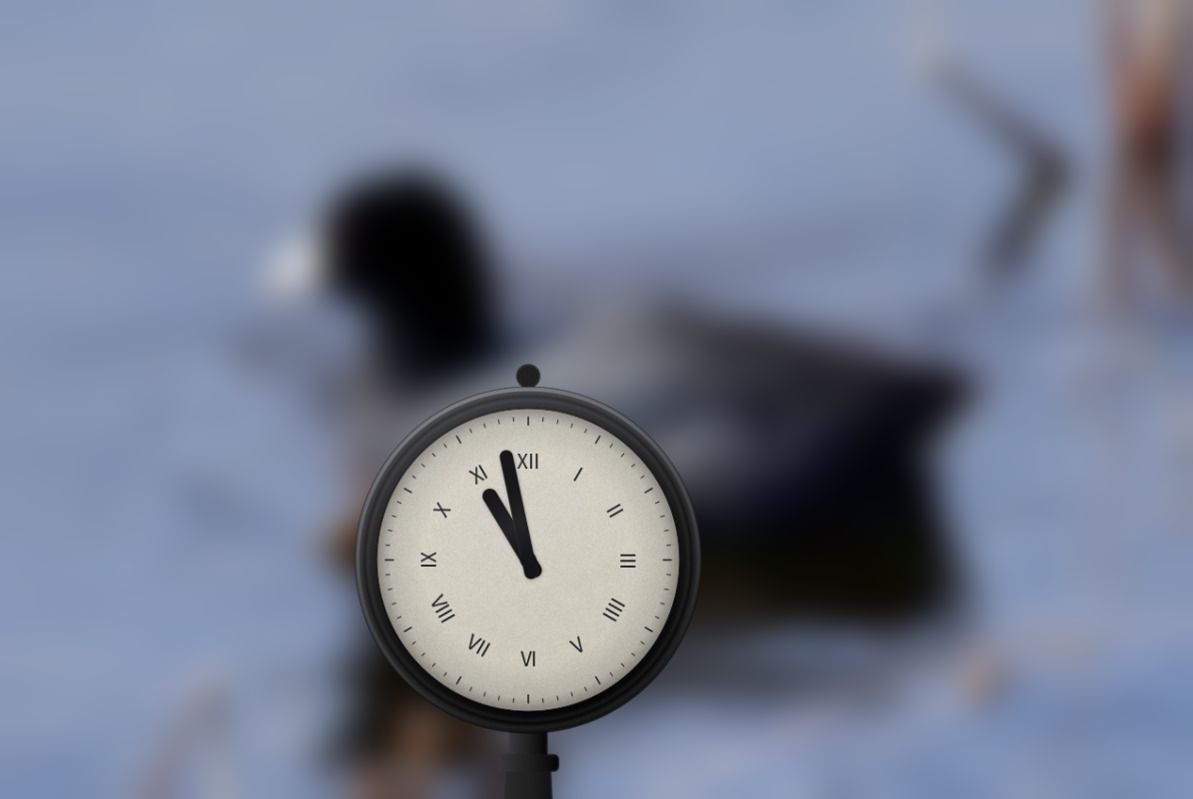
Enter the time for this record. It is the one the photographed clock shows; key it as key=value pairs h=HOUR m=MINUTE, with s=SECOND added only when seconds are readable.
h=10 m=58
